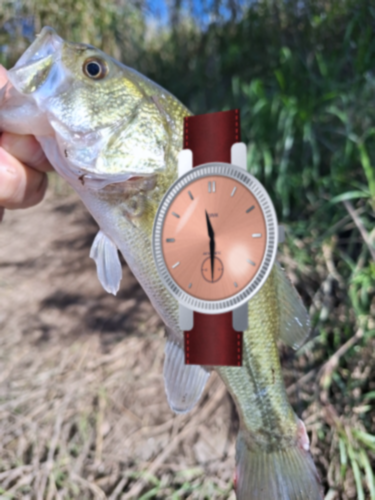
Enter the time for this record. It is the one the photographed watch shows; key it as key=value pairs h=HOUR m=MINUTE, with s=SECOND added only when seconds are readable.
h=11 m=30
